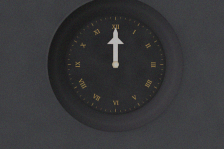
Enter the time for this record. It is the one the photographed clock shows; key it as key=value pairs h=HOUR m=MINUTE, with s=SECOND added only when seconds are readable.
h=12 m=0
